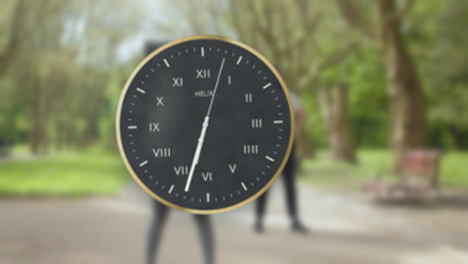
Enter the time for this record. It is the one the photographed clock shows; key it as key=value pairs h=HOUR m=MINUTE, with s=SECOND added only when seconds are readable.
h=6 m=33 s=3
